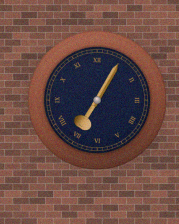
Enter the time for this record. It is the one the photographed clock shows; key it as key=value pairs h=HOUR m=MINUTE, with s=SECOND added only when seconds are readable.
h=7 m=5
